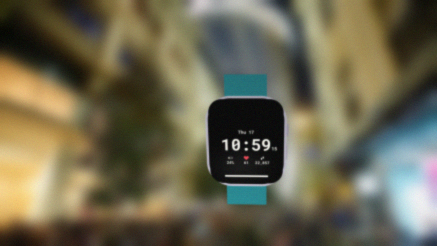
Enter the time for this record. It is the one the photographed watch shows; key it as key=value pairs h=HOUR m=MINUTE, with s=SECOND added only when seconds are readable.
h=10 m=59
